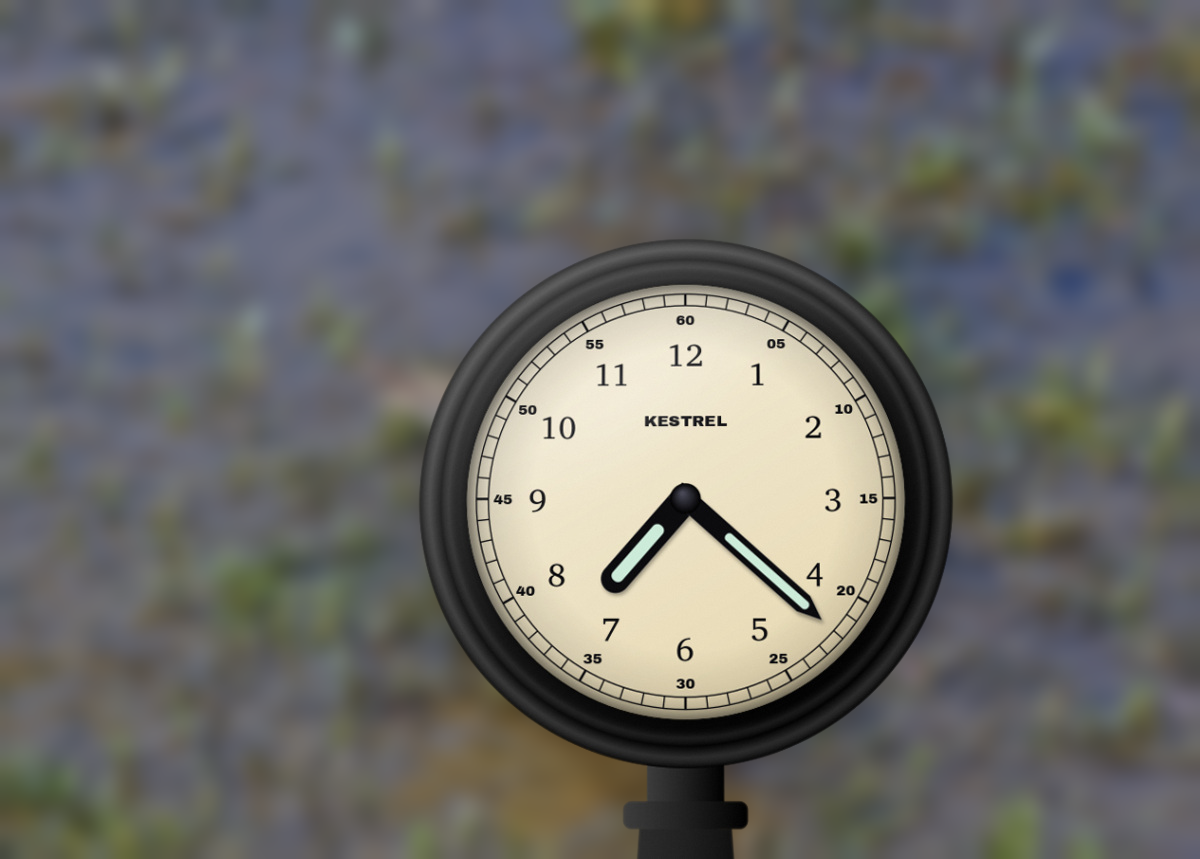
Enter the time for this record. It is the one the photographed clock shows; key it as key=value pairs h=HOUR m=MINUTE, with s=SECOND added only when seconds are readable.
h=7 m=22
